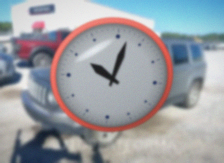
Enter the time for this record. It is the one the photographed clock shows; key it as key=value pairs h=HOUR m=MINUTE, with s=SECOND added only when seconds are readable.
h=10 m=2
